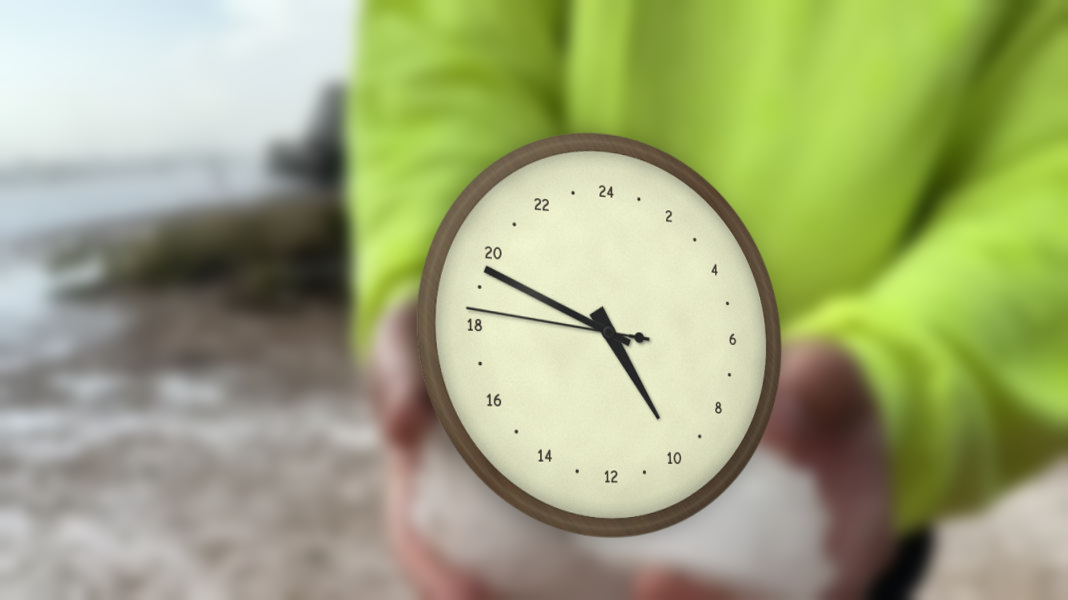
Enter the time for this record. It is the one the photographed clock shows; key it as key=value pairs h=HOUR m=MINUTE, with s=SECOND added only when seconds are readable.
h=9 m=48 s=46
